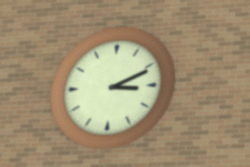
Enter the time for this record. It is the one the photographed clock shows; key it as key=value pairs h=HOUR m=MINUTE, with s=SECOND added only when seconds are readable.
h=3 m=11
